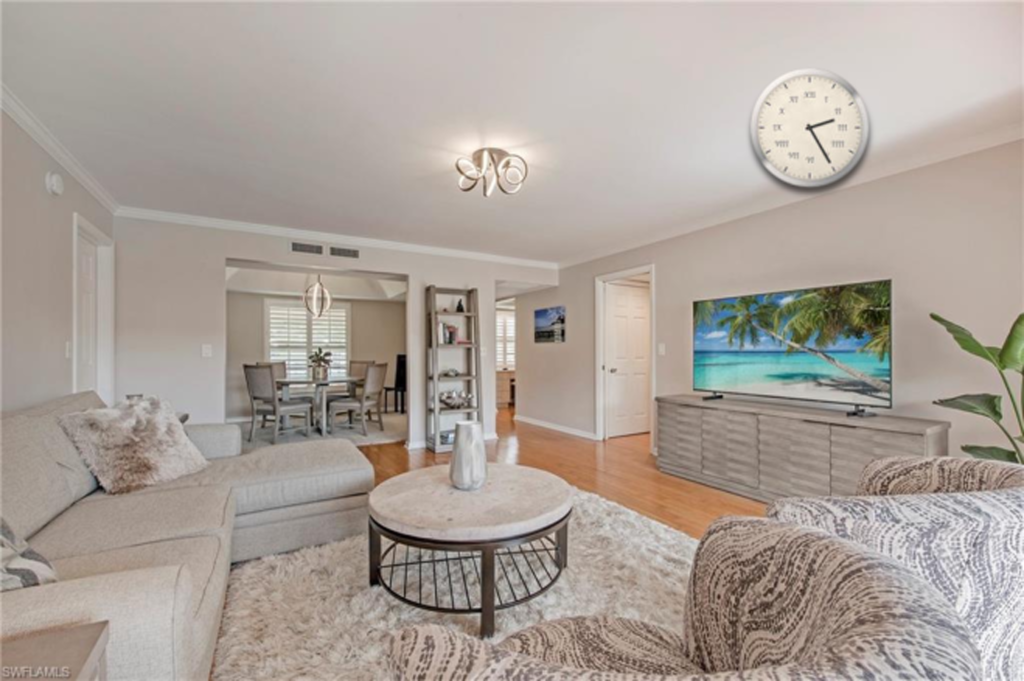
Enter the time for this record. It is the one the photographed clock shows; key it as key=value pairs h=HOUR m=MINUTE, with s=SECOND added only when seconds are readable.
h=2 m=25
